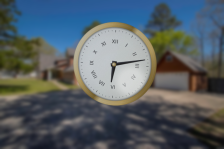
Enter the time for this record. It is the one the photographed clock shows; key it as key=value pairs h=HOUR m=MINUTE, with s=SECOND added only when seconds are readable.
h=6 m=13
